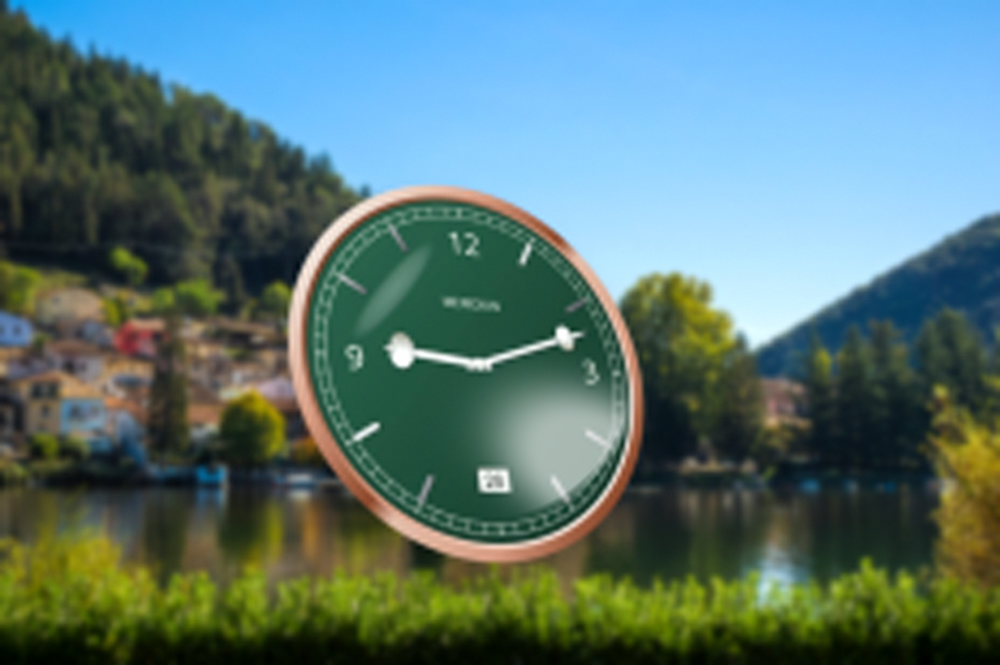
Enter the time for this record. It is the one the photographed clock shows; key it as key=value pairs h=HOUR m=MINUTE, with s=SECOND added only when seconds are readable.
h=9 m=12
